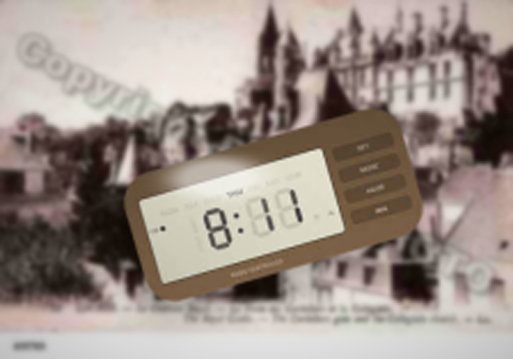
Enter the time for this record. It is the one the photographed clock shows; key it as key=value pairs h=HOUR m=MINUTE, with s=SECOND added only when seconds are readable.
h=8 m=11
